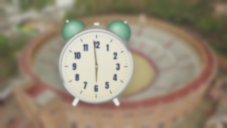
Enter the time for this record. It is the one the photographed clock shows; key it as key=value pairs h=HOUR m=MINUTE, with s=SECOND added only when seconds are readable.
h=5 m=59
